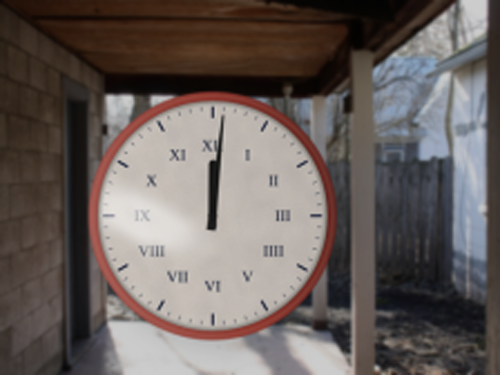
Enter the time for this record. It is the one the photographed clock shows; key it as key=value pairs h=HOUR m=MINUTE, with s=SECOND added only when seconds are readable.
h=12 m=1
